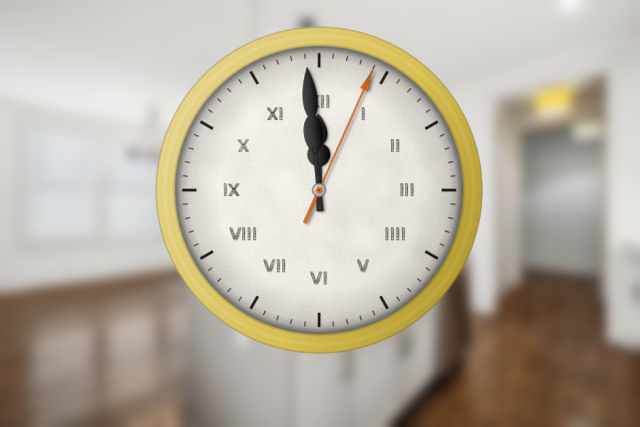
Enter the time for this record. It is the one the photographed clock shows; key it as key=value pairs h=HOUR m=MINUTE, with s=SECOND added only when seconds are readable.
h=11 m=59 s=4
